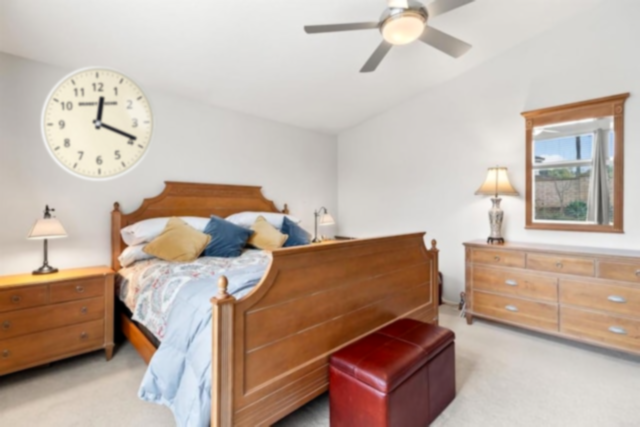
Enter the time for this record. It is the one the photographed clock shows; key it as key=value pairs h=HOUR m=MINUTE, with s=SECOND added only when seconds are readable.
h=12 m=19
